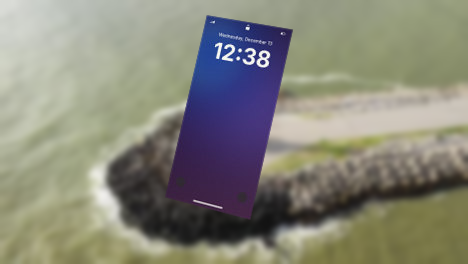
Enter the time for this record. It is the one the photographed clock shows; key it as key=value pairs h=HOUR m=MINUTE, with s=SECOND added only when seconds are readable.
h=12 m=38
